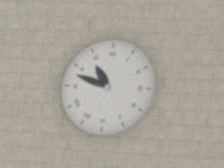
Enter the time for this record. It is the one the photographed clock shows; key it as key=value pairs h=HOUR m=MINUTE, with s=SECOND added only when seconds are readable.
h=10 m=48
